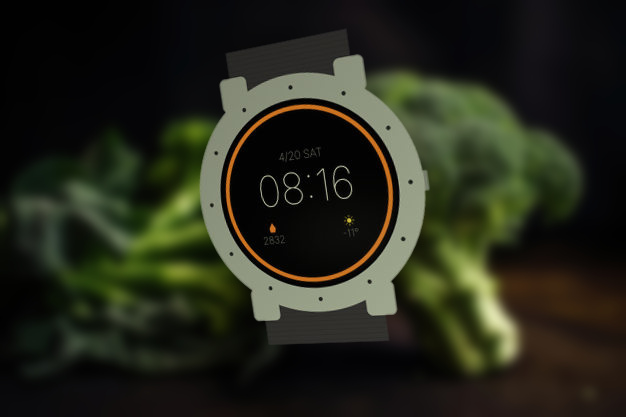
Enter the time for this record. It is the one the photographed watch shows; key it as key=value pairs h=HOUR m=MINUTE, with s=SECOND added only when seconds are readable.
h=8 m=16
